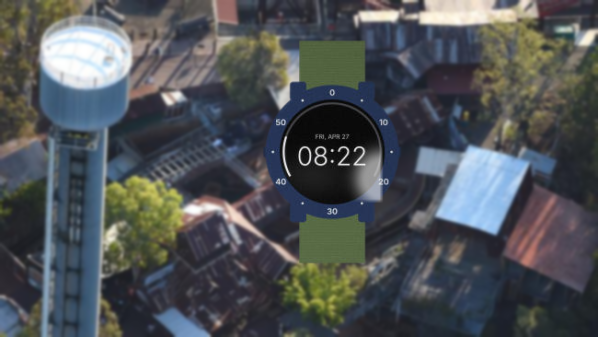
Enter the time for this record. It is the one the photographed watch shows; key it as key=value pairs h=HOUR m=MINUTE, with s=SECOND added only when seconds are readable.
h=8 m=22
